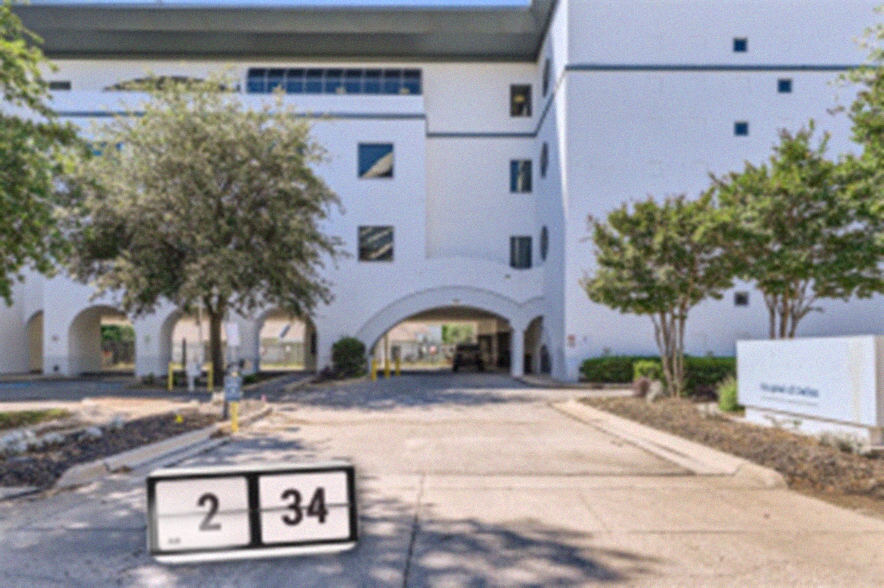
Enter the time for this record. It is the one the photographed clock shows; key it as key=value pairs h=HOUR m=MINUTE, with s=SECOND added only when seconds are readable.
h=2 m=34
